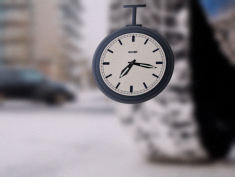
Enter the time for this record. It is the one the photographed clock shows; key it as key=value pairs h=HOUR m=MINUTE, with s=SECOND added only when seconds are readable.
h=7 m=17
